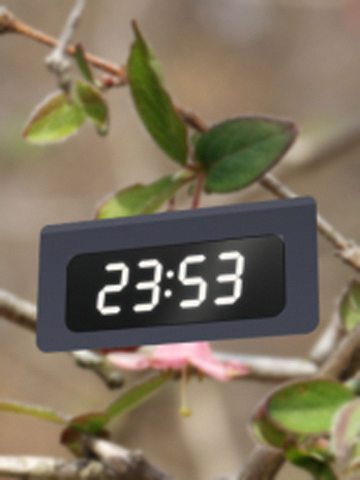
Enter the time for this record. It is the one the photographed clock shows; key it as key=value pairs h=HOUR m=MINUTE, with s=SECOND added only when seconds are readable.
h=23 m=53
